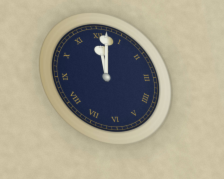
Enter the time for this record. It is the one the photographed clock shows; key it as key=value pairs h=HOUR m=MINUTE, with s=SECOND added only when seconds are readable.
h=12 m=2
